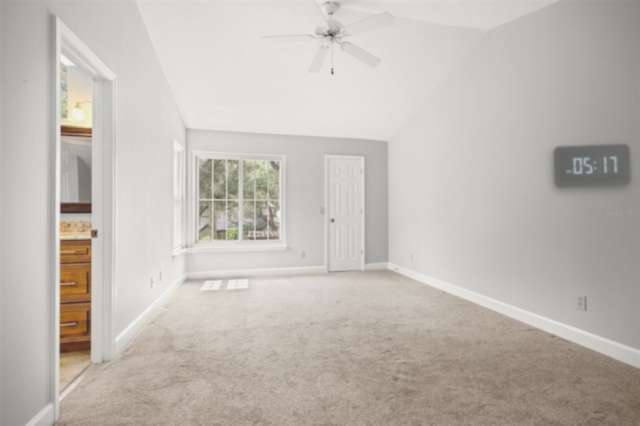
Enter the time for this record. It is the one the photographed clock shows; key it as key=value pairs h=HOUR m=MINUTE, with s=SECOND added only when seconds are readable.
h=5 m=17
